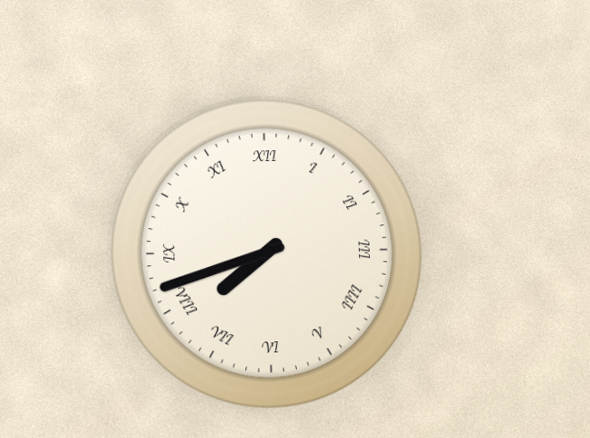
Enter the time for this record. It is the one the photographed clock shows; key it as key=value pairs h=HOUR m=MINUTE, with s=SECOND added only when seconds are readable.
h=7 m=42
